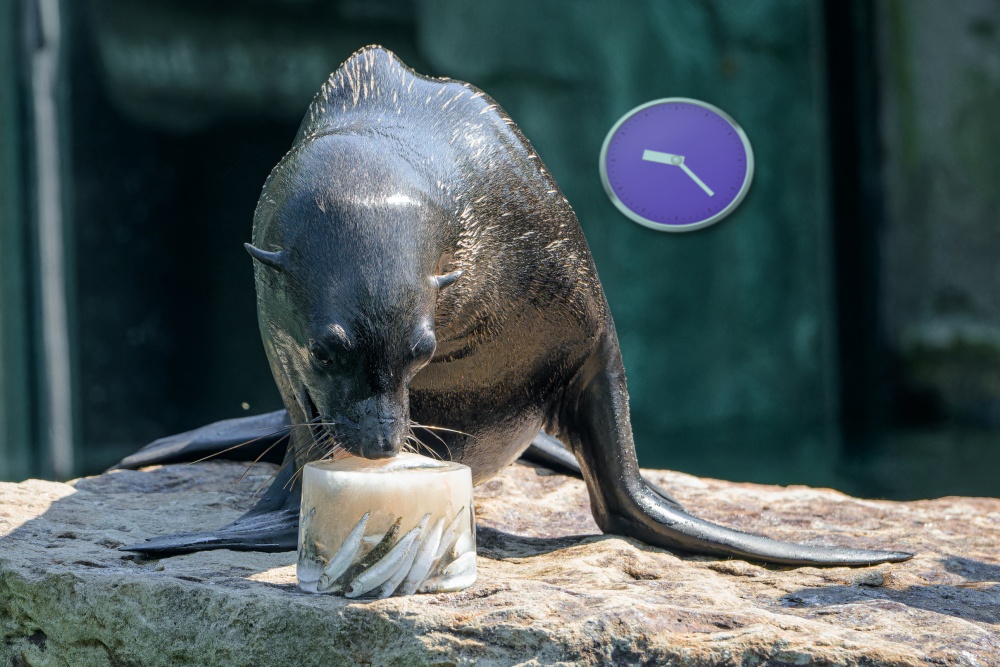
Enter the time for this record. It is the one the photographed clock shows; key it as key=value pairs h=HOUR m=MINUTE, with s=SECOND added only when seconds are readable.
h=9 m=23
